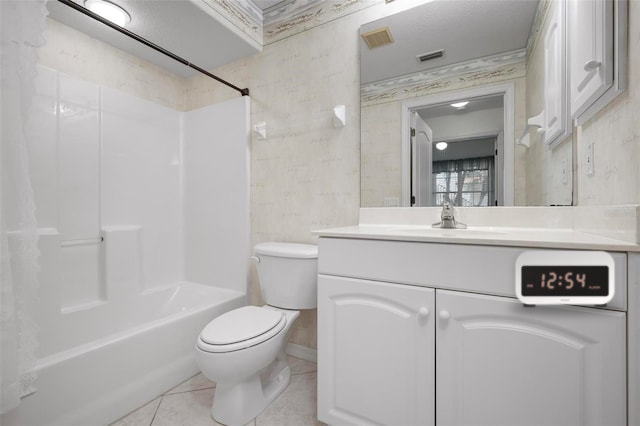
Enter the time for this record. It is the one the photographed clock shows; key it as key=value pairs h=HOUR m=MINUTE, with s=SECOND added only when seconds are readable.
h=12 m=54
